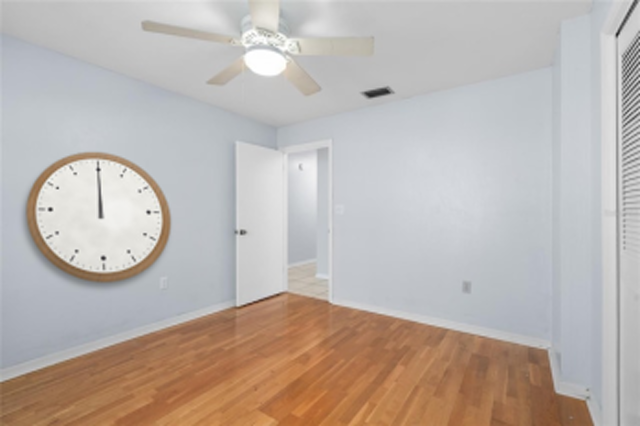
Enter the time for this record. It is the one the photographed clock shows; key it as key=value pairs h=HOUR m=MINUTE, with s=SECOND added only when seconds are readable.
h=12 m=0
